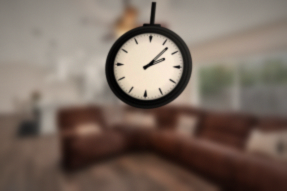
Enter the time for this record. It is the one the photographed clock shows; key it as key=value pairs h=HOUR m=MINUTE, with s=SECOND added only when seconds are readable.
h=2 m=7
